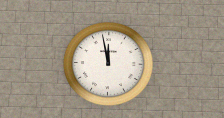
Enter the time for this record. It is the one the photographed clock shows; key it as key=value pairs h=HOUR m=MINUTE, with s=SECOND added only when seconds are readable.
h=11 m=58
